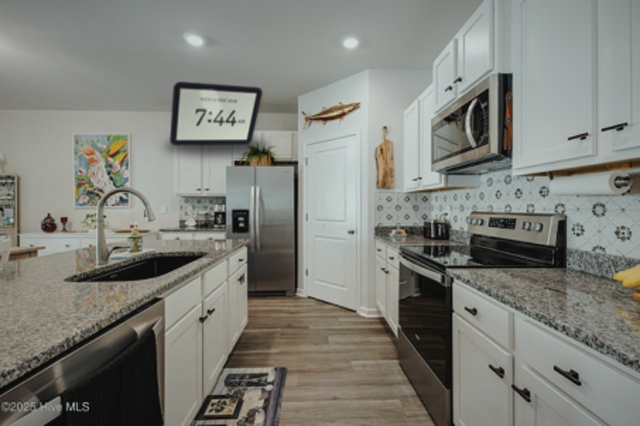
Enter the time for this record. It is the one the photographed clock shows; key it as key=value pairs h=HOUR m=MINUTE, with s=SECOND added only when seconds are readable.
h=7 m=44
